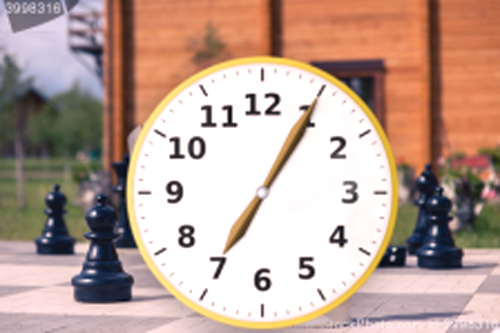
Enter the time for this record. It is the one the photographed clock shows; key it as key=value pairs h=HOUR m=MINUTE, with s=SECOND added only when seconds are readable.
h=7 m=5
